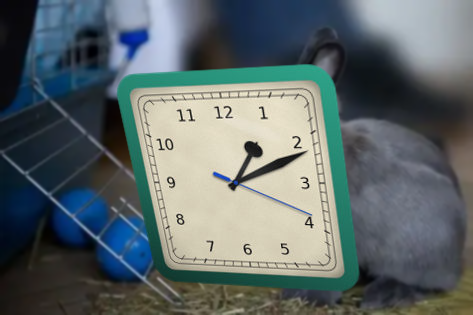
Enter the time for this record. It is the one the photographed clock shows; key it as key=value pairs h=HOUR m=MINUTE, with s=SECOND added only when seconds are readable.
h=1 m=11 s=19
